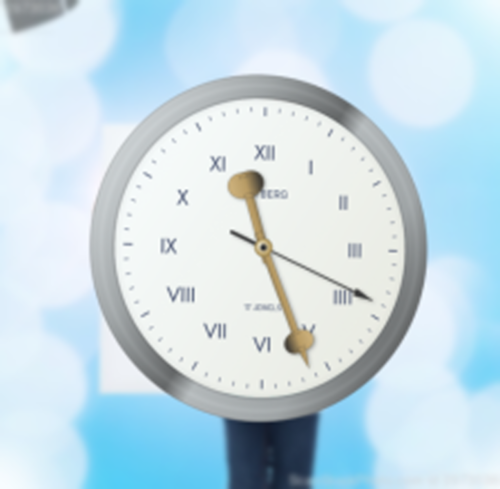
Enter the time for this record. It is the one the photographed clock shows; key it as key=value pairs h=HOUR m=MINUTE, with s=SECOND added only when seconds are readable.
h=11 m=26 s=19
